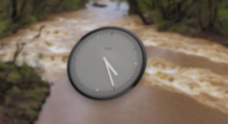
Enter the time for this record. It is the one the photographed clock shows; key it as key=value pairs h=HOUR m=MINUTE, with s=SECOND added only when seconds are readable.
h=4 m=25
